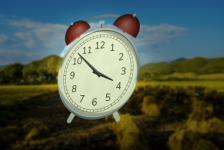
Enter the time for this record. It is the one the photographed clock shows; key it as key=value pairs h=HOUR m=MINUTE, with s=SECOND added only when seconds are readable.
h=3 m=52
